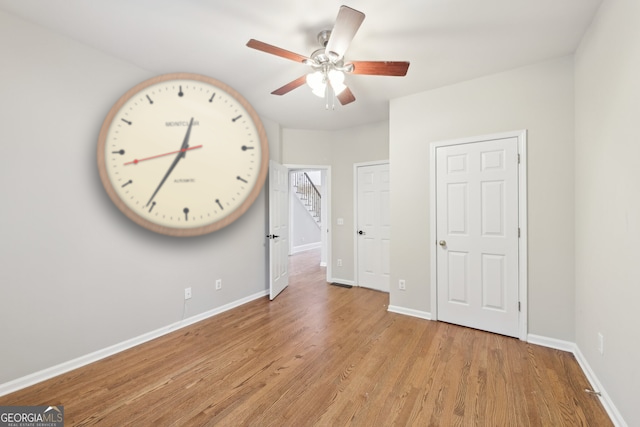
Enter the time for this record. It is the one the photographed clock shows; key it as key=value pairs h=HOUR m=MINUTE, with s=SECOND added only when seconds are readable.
h=12 m=35 s=43
